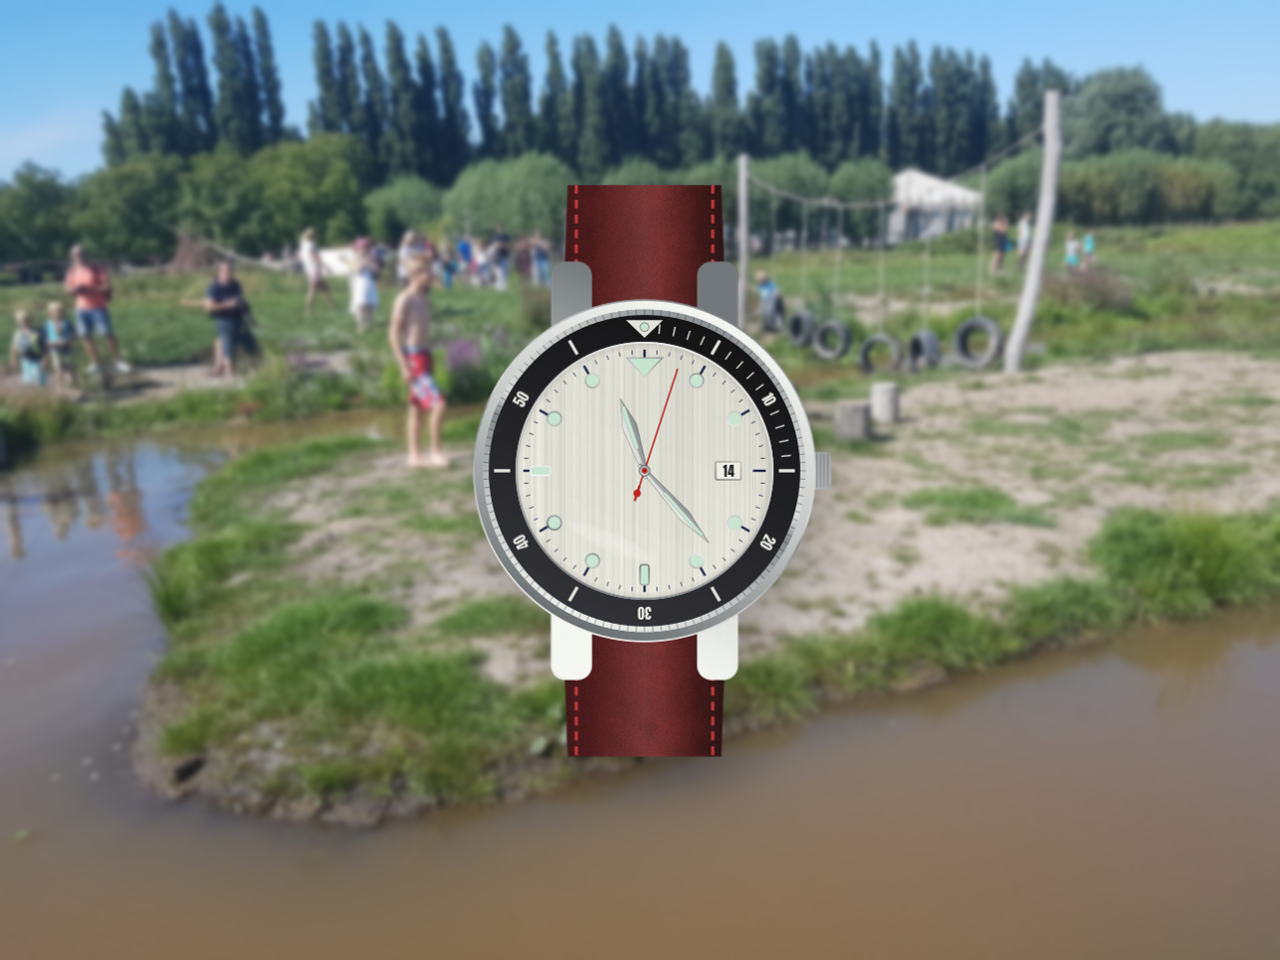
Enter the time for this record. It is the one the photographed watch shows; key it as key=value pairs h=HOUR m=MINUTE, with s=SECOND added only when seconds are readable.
h=11 m=23 s=3
